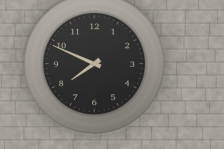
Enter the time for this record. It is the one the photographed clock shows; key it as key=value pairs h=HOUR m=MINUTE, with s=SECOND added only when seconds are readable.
h=7 m=49
